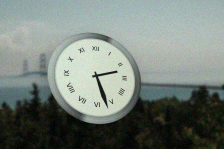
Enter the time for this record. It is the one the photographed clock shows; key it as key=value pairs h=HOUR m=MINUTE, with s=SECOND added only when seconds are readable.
h=2 m=27
